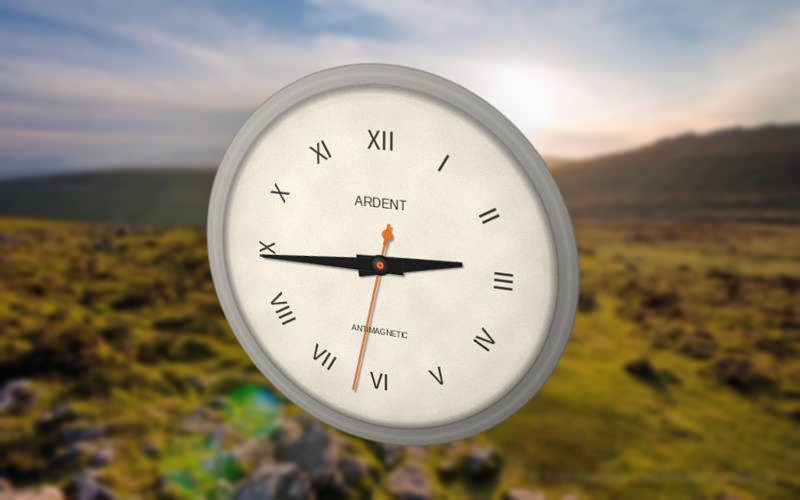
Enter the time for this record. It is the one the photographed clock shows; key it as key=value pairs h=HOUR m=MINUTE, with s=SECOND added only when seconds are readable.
h=2 m=44 s=32
